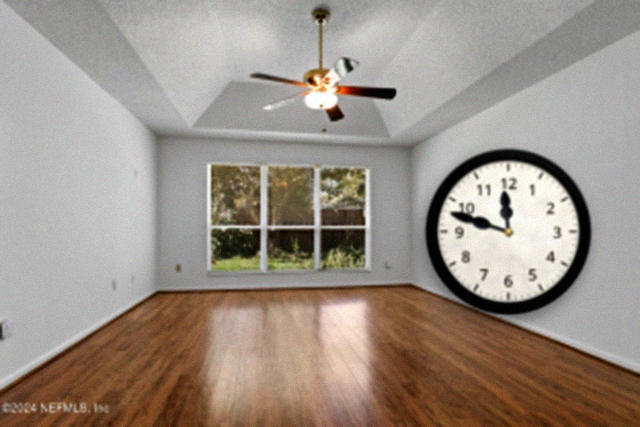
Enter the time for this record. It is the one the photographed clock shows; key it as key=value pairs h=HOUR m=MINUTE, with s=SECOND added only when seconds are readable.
h=11 m=48
